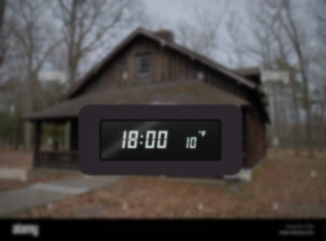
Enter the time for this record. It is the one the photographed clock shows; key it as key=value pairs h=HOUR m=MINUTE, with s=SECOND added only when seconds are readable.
h=18 m=0
